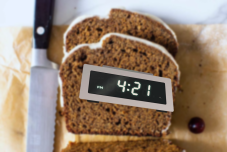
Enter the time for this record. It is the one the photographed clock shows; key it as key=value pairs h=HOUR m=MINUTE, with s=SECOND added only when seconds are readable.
h=4 m=21
